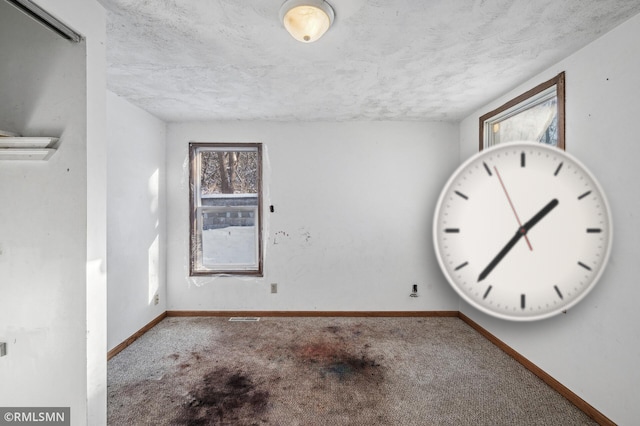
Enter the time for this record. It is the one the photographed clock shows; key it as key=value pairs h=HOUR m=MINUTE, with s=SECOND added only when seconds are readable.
h=1 m=36 s=56
